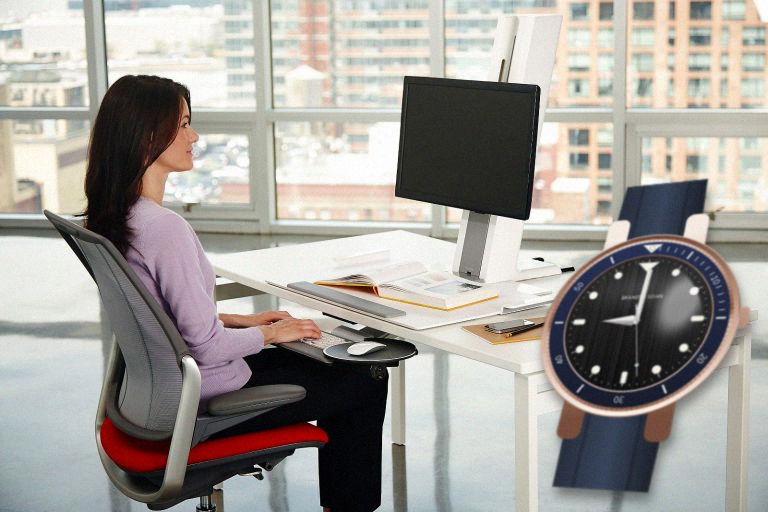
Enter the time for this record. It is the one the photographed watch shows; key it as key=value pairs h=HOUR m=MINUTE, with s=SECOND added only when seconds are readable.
h=9 m=0 s=28
